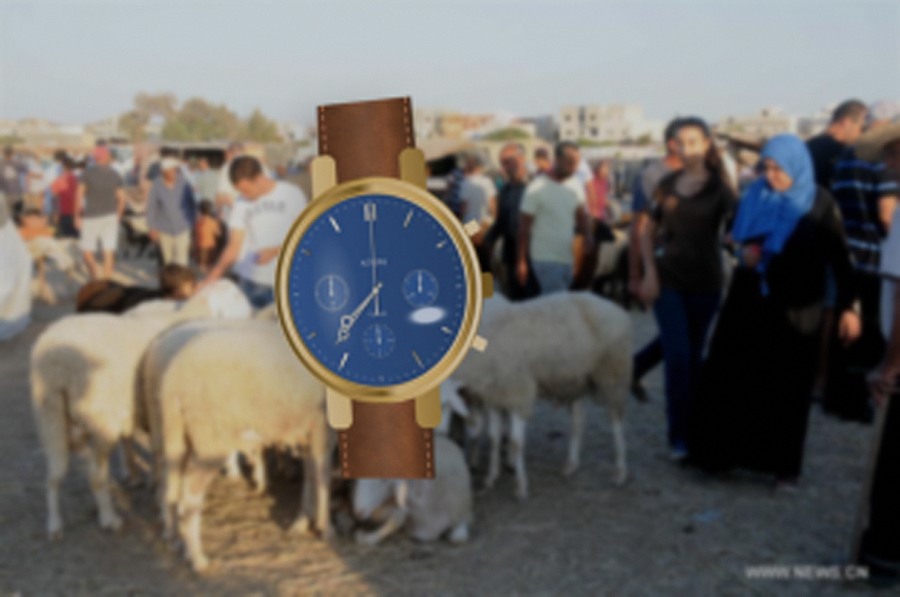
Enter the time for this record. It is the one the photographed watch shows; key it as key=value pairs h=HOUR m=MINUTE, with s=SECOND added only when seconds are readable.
h=7 m=37
